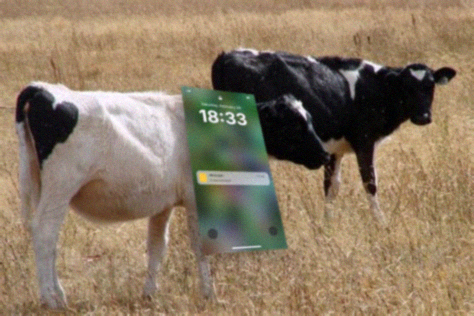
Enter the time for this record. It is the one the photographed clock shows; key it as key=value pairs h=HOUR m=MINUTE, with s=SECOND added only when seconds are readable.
h=18 m=33
